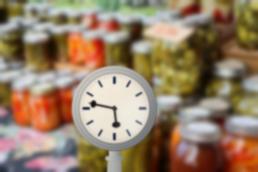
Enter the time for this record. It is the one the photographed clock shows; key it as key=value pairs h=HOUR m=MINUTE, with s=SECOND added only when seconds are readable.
h=5 m=47
